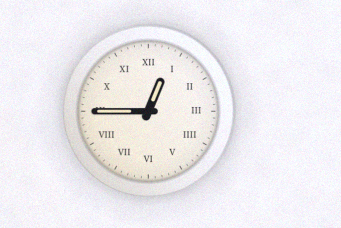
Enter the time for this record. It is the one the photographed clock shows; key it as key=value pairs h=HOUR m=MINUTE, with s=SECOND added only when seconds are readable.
h=12 m=45
